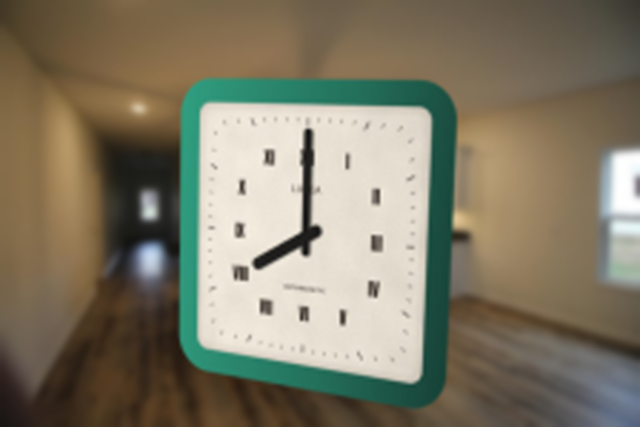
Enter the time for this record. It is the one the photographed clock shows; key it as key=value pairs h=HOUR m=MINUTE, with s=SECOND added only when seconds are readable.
h=8 m=0
